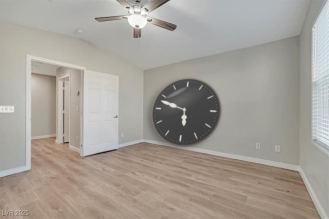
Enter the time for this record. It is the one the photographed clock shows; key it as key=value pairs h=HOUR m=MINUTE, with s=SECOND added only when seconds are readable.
h=5 m=48
